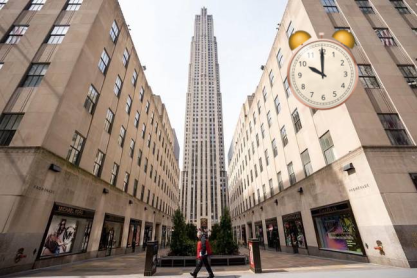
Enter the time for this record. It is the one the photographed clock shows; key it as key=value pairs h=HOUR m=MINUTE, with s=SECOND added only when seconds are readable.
h=10 m=0
